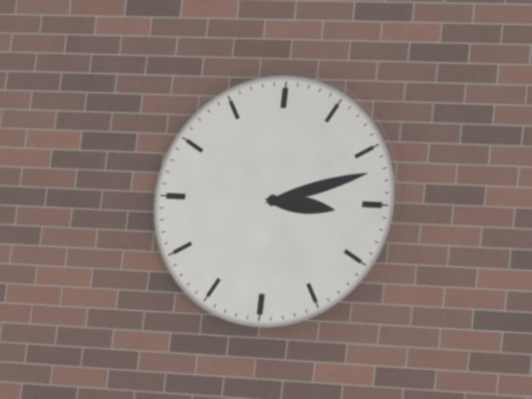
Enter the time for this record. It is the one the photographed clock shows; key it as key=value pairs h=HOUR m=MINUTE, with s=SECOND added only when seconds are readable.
h=3 m=12
